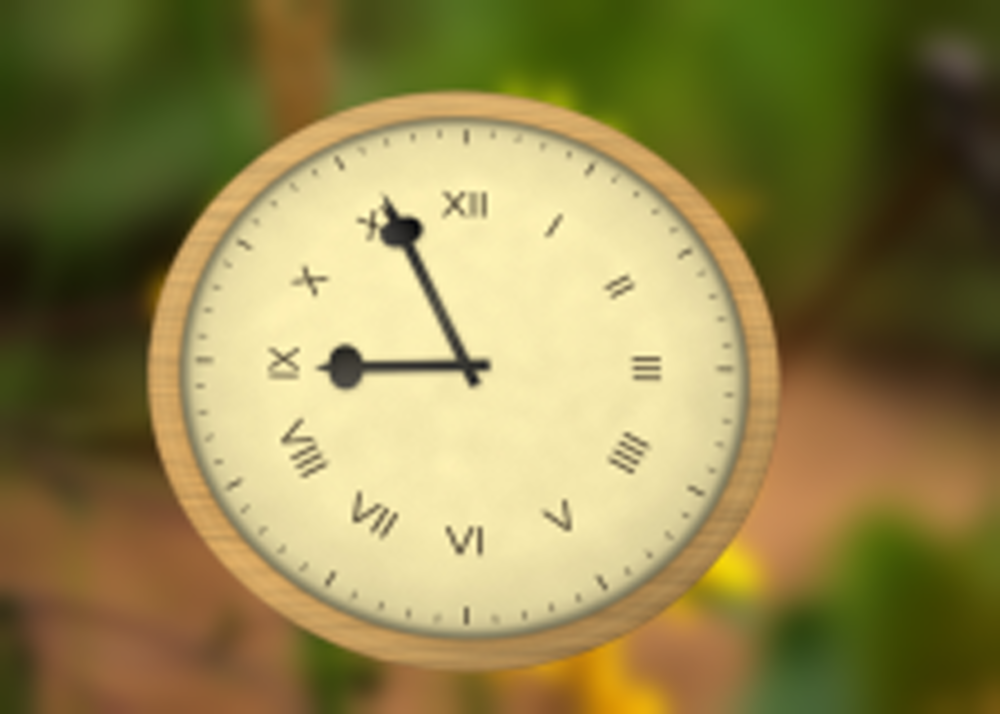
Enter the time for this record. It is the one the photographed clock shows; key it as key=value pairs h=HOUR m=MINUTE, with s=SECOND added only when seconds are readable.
h=8 m=56
